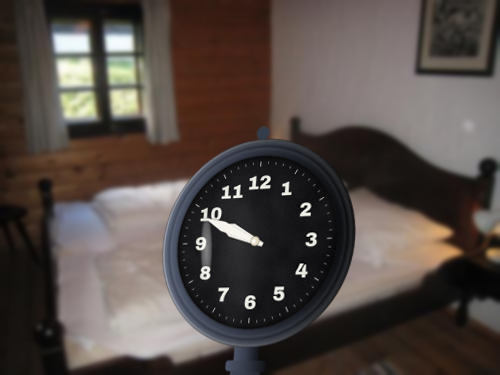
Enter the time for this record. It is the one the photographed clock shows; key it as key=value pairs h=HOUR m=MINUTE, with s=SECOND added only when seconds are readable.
h=9 m=49
